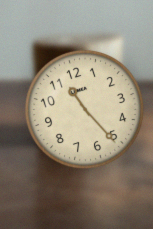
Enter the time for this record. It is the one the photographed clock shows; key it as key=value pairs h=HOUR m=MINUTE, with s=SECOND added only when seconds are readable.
h=11 m=26
